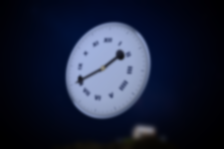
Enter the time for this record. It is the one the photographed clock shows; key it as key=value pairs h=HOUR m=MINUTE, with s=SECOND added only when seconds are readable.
h=1 m=40
